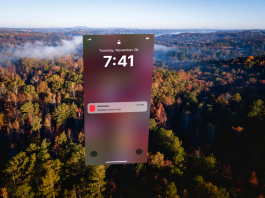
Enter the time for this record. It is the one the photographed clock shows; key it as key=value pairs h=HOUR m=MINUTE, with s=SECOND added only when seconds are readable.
h=7 m=41
